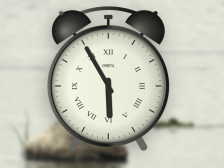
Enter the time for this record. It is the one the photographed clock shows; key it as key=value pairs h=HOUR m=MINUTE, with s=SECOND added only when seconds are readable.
h=5 m=55
